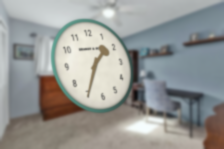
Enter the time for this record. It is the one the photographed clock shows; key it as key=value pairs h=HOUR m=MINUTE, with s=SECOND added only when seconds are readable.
h=1 m=35
